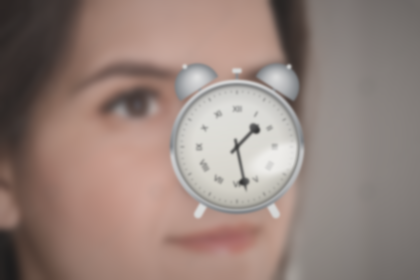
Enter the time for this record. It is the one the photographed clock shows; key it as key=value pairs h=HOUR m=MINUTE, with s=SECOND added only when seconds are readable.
h=1 m=28
